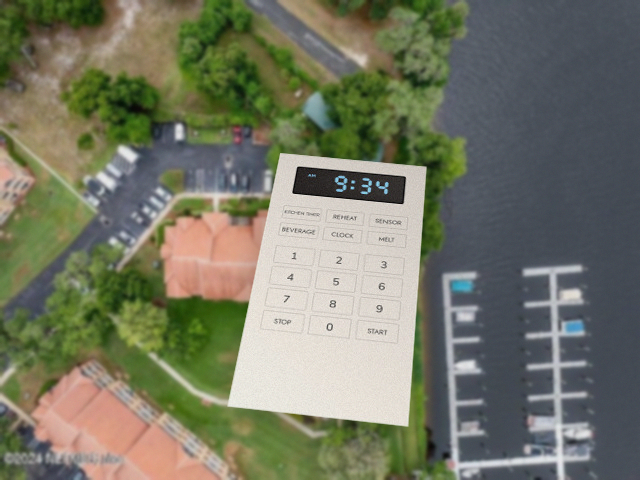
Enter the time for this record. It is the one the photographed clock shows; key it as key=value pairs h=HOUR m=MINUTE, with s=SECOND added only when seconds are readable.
h=9 m=34
